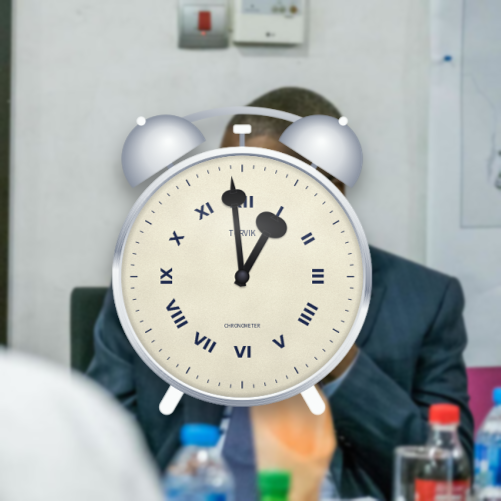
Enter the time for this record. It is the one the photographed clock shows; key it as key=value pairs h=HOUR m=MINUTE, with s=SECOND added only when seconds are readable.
h=12 m=59
